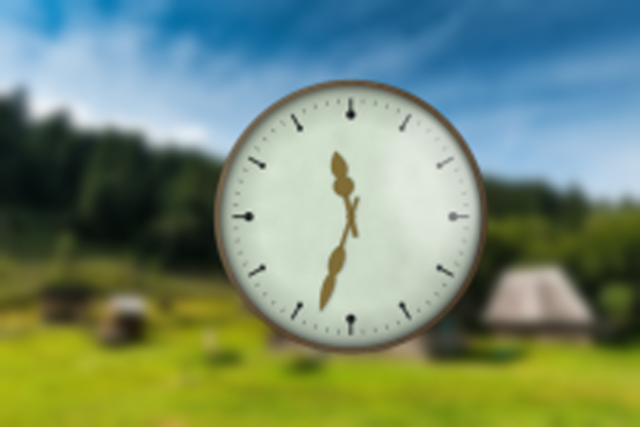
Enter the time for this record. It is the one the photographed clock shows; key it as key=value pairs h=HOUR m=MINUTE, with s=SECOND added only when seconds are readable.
h=11 m=33
